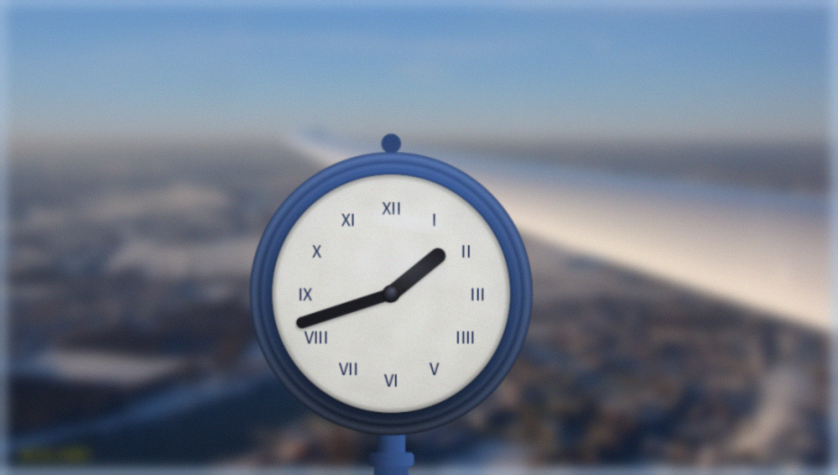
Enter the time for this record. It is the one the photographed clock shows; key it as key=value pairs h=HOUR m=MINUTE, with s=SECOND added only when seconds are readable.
h=1 m=42
